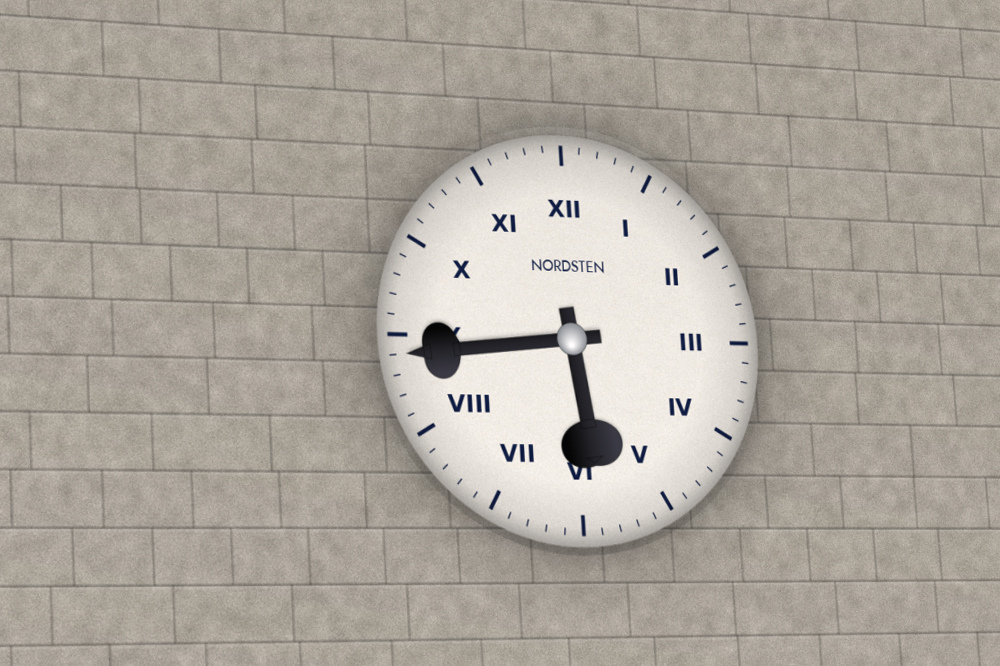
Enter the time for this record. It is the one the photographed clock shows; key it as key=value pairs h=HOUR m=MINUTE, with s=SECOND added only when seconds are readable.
h=5 m=44
